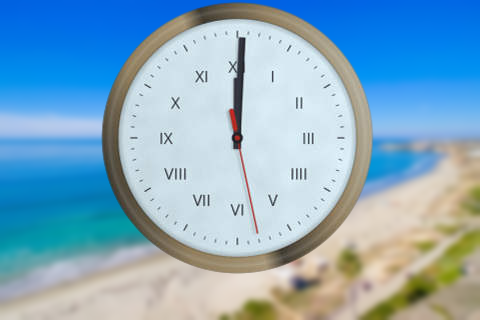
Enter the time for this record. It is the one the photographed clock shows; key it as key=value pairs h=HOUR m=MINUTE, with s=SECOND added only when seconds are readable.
h=12 m=0 s=28
